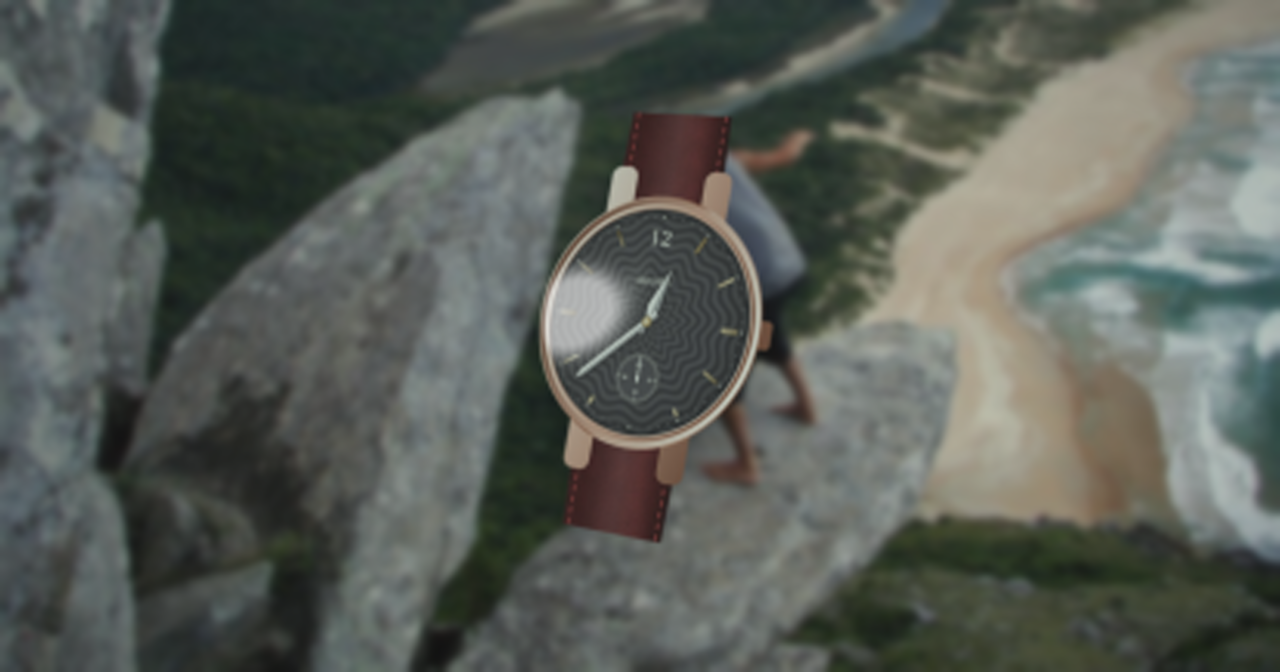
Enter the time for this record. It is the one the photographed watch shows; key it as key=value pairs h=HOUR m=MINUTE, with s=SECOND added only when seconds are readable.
h=12 m=38
